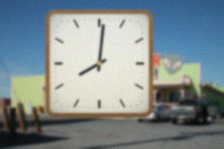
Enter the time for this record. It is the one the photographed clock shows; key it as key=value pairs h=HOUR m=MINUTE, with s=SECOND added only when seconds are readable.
h=8 m=1
